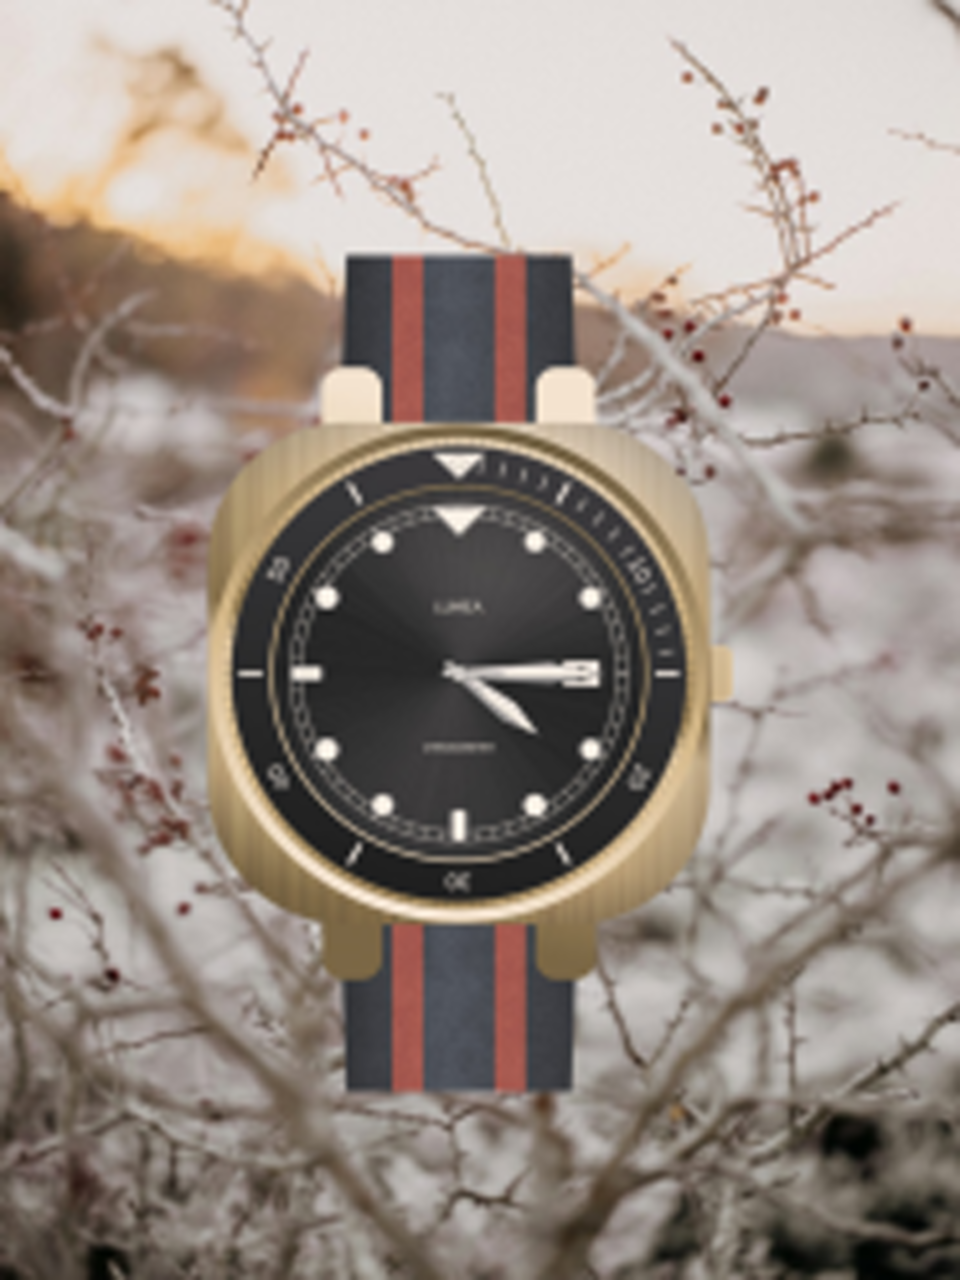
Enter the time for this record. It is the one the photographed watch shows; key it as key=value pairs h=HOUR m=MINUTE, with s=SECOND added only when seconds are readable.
h=4 m=15
